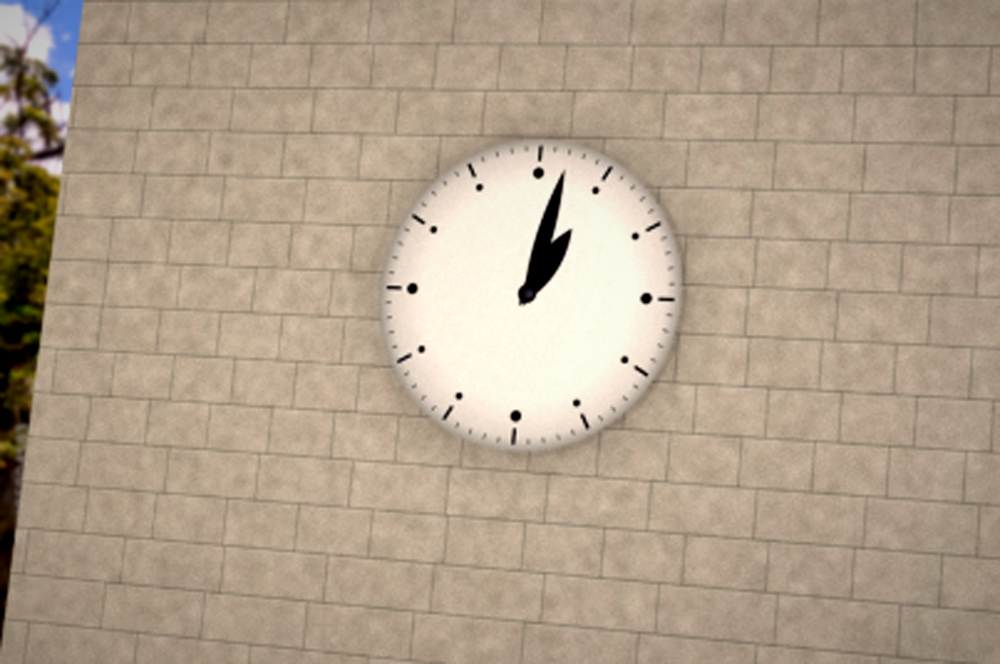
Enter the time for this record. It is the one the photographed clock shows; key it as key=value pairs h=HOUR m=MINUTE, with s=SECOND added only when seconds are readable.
h=1 m=2
